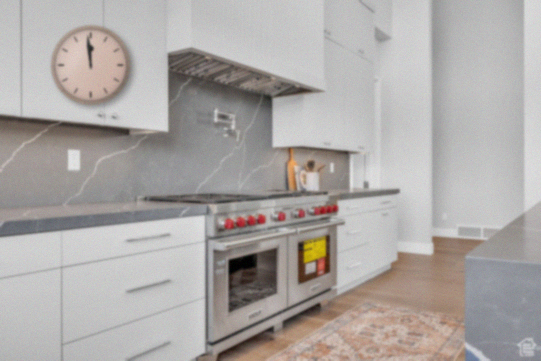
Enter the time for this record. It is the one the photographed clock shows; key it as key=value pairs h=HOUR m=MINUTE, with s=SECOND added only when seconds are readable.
h=11 m=59
